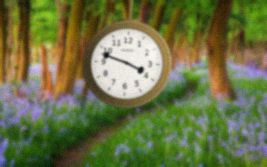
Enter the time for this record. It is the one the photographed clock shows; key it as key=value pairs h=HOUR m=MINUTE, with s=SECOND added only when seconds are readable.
h=3 m=48
